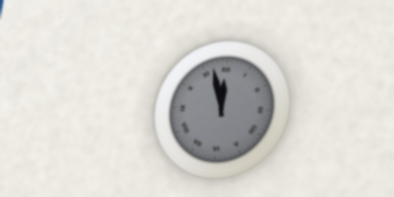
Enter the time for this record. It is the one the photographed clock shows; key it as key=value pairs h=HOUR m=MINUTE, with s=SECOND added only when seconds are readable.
h=11 m=57
